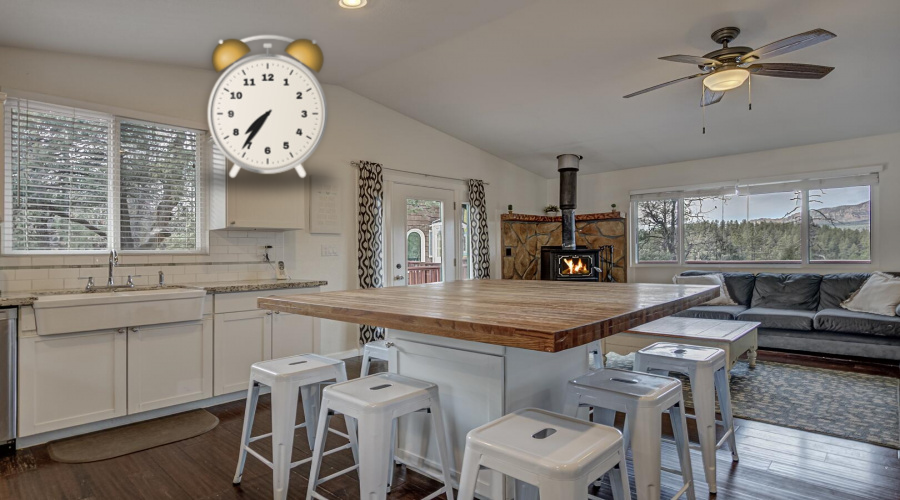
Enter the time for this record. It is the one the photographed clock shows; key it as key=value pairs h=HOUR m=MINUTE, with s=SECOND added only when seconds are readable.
h=7 m=36
